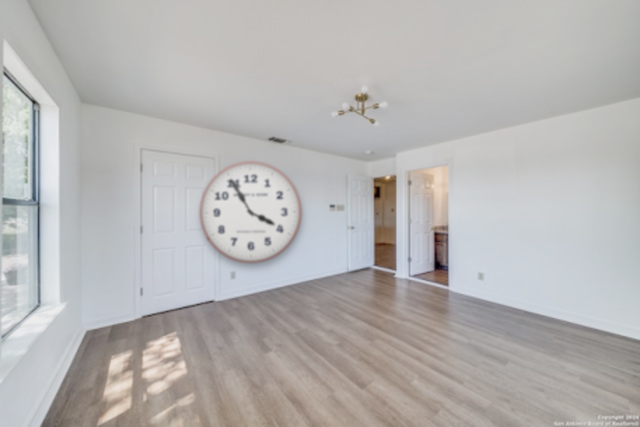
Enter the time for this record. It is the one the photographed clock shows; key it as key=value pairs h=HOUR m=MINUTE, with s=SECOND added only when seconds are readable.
h=3 m=55
